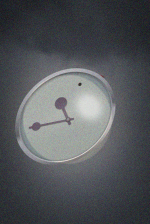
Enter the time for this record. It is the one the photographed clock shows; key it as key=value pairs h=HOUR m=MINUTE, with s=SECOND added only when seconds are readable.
h=10 m=42
